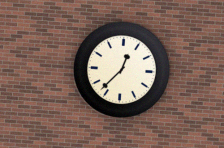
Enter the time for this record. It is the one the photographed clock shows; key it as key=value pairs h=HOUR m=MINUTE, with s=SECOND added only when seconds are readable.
h=12 m=37
